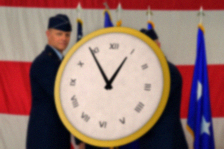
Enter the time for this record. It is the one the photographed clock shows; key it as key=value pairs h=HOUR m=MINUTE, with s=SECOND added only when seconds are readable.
h=12 m=54
